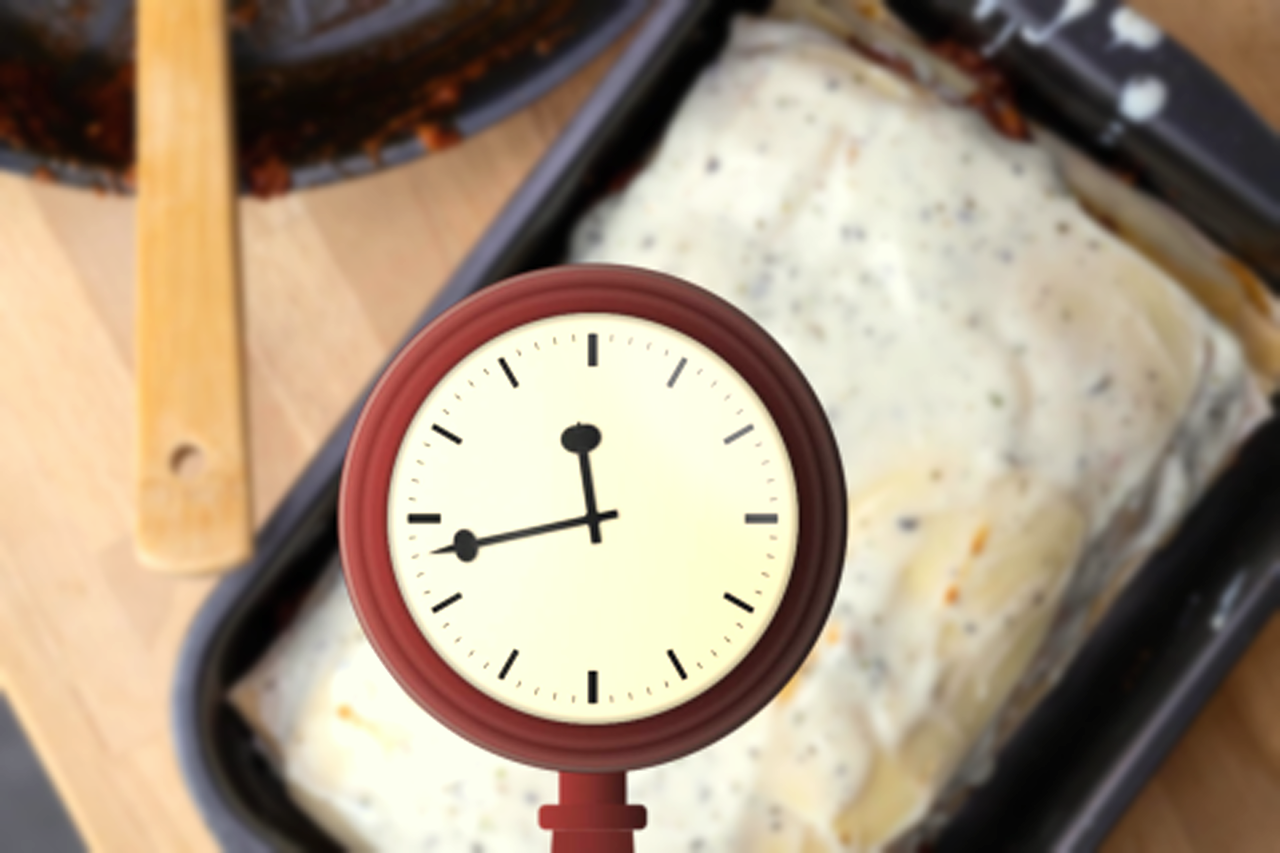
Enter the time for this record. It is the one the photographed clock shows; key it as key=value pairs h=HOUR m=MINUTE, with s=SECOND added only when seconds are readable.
h=11 m=43
